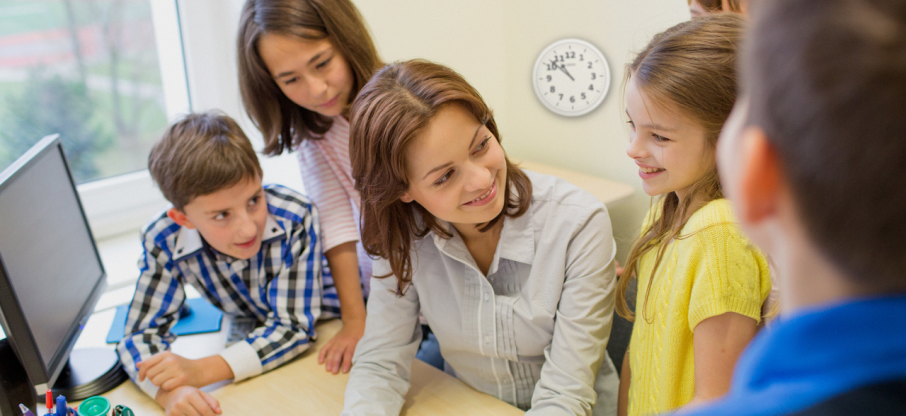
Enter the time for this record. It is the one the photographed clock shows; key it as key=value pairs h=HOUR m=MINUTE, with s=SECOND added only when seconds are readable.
h=10 m=52
